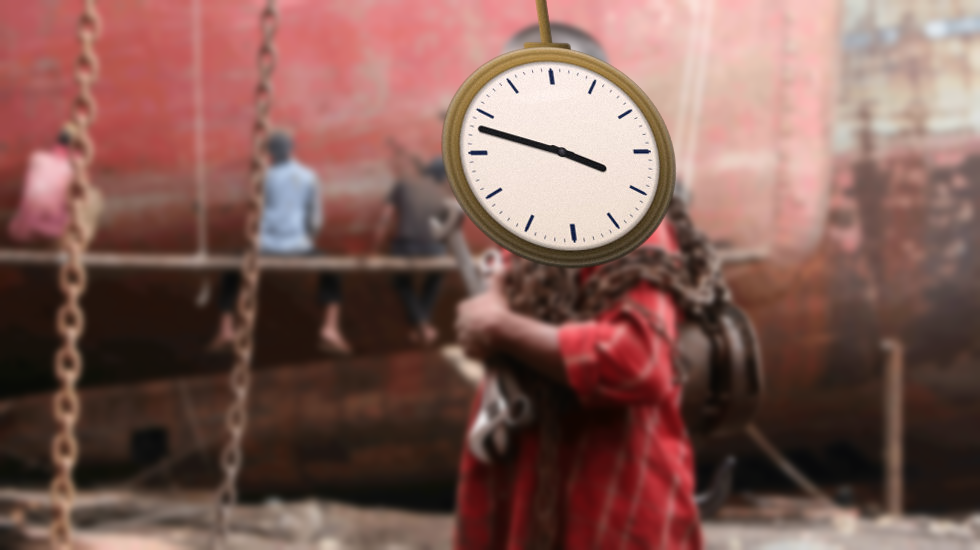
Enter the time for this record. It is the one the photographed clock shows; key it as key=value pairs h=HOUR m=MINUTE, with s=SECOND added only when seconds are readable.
h=3 m=48
